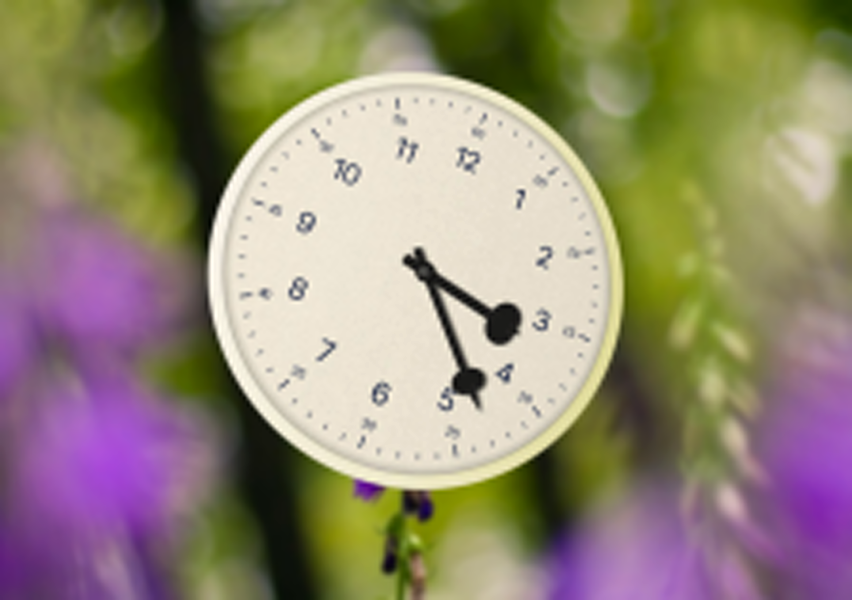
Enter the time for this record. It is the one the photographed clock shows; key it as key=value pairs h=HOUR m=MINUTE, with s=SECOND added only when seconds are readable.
h=3 m=23
